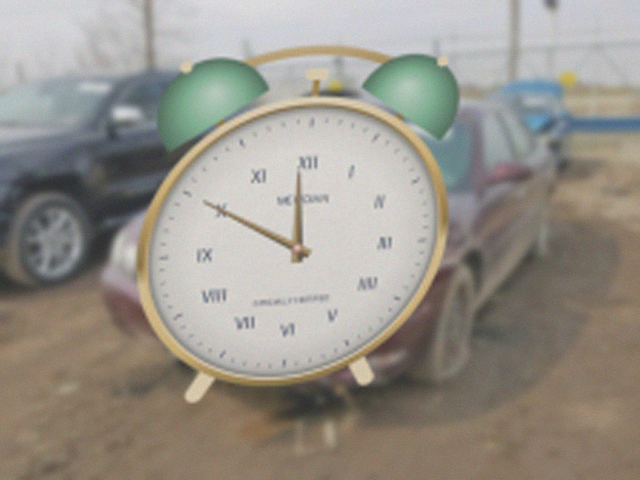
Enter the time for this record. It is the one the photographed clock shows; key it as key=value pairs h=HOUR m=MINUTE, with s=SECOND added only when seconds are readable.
h=11 m=50
